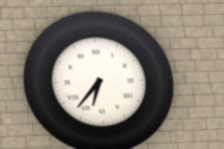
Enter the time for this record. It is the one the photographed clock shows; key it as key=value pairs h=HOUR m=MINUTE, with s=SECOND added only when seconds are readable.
h=6 m=37
